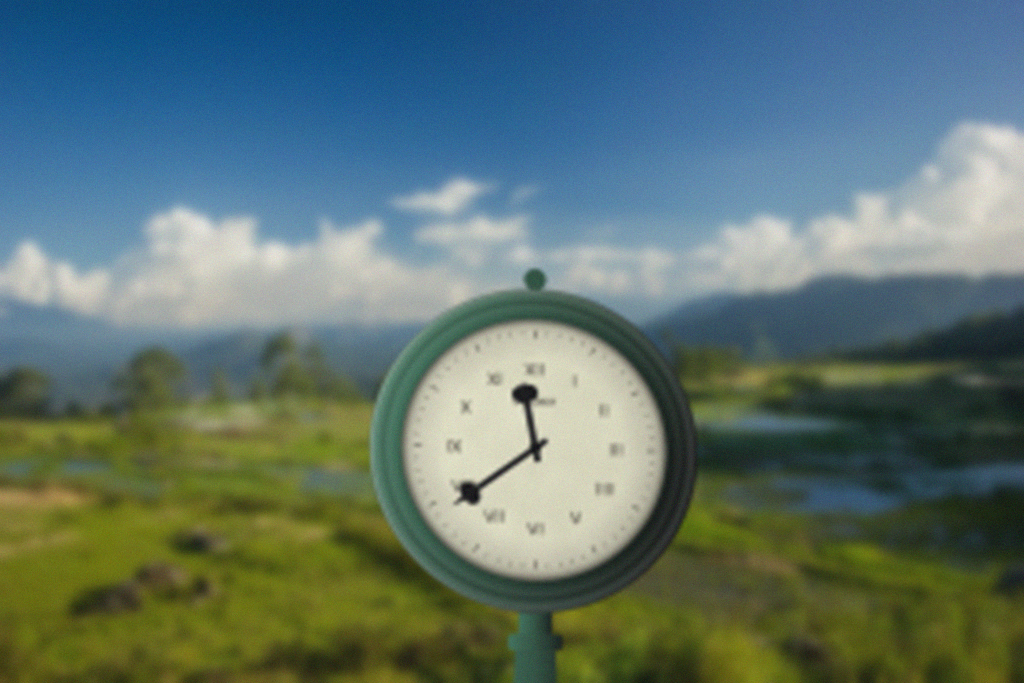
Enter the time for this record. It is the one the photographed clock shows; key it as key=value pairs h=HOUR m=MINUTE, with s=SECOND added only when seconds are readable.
h=11 m=39
